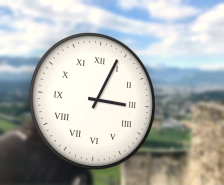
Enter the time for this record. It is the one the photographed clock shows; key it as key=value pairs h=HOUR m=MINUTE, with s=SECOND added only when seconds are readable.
h=3 m=4
